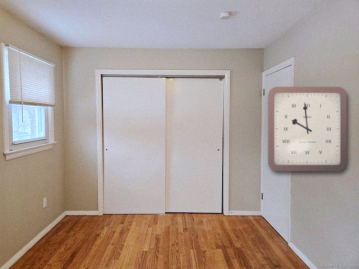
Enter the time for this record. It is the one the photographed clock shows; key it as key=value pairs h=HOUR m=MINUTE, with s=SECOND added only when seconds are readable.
h=9 m=59
